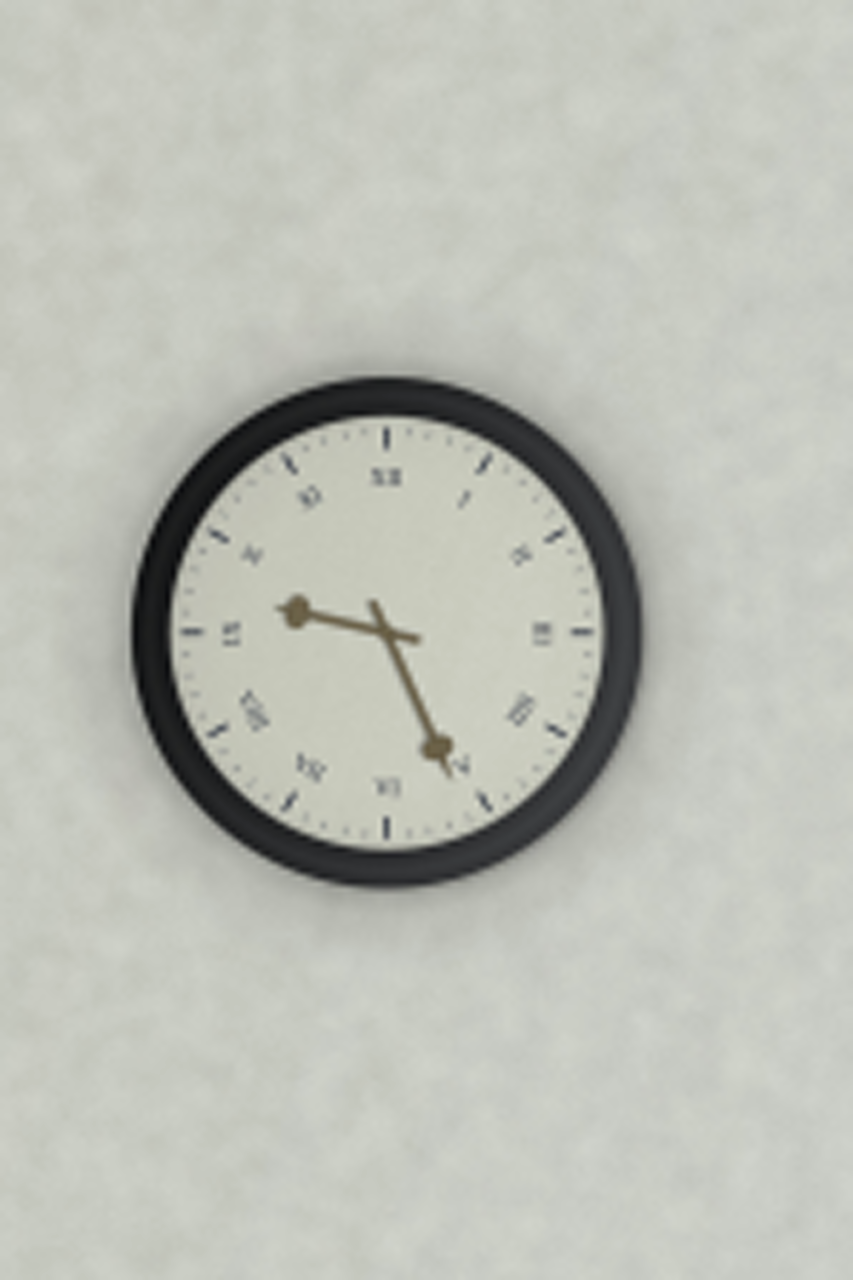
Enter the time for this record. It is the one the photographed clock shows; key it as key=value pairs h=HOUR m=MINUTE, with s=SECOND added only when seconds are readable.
h=9 m=26
